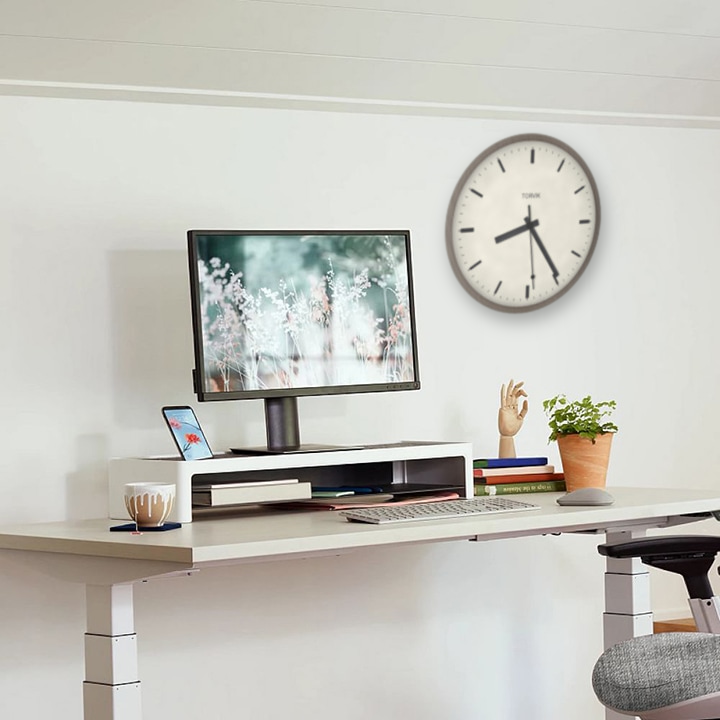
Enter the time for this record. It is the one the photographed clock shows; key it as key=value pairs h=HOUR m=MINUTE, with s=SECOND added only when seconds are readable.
h=8 m=24 s=29
